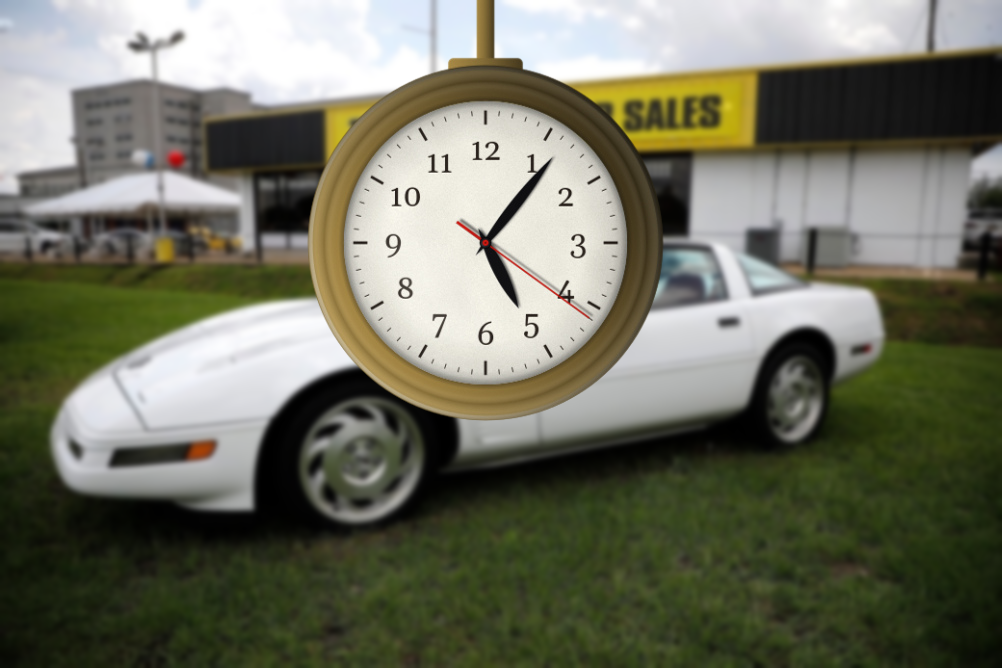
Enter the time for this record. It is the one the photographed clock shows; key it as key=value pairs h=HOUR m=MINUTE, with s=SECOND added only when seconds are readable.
h=5 m=6 s=21
